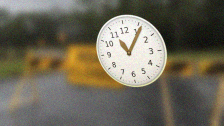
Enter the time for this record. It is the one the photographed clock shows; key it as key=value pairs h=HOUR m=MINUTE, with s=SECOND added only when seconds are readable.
h=11 m=6
